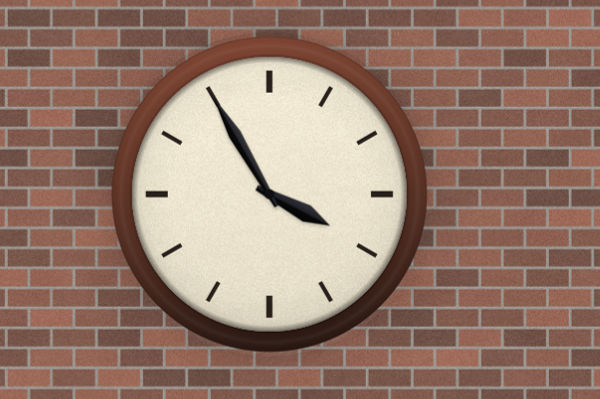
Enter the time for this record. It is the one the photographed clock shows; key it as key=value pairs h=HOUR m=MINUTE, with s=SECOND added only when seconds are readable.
h=3 m=55
